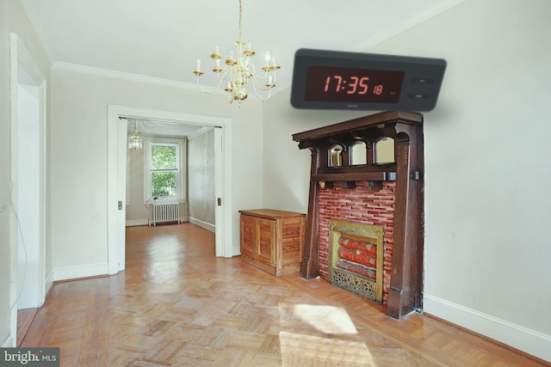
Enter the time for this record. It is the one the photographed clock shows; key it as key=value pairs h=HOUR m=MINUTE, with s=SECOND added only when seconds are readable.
h=17 m=35 s=18
